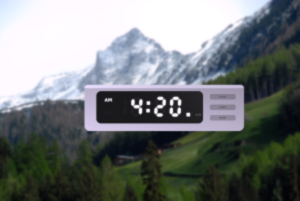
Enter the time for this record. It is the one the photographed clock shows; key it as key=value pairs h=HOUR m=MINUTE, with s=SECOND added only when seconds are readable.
h=4 m=20
